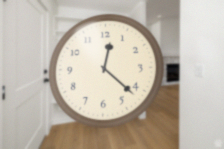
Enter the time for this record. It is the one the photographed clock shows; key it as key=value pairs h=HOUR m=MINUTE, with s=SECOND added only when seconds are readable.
h=12 m=22
